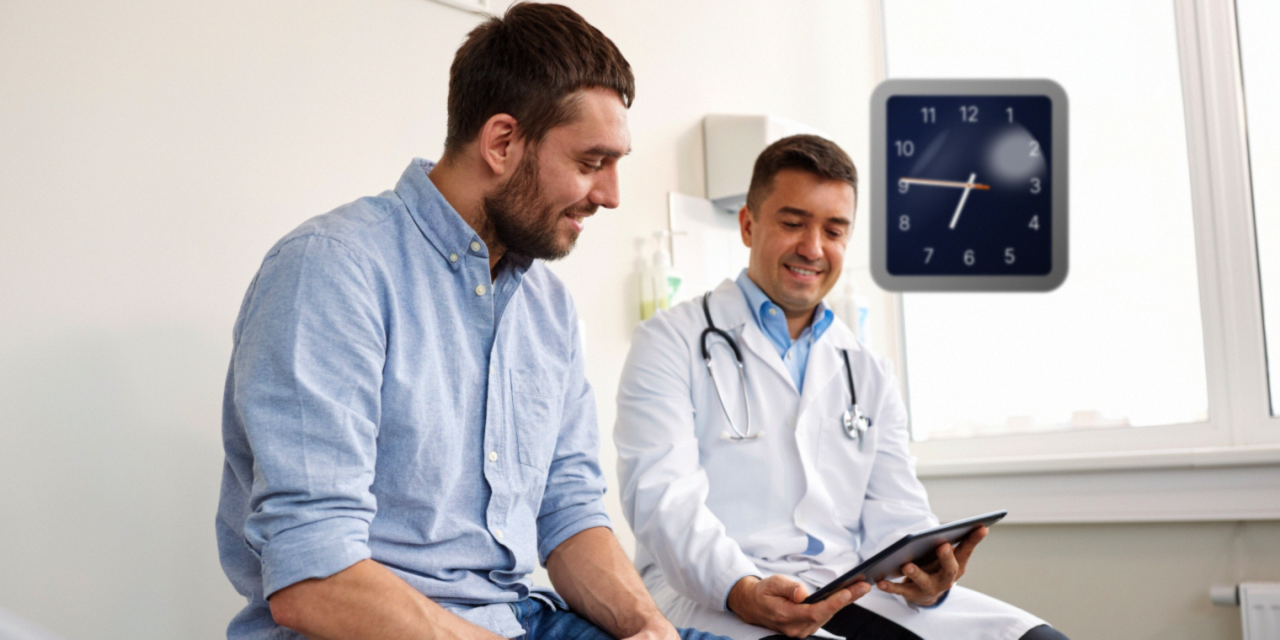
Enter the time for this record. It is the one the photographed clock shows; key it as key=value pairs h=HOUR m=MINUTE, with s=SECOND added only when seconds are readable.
h=6 m=45 s=46
